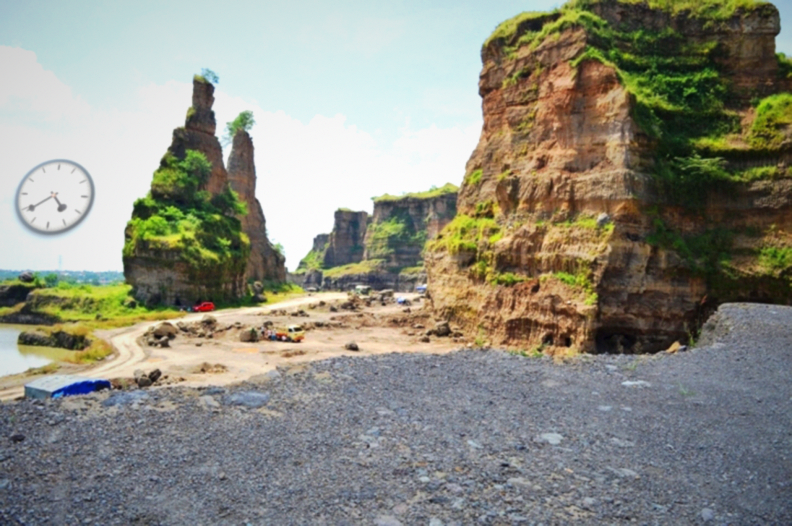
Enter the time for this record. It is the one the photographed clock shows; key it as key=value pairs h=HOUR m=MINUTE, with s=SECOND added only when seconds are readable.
h=4 m=39
